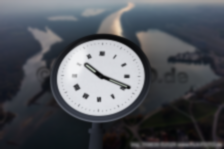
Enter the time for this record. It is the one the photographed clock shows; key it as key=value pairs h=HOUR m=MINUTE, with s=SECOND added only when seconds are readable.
h=10 m=19
